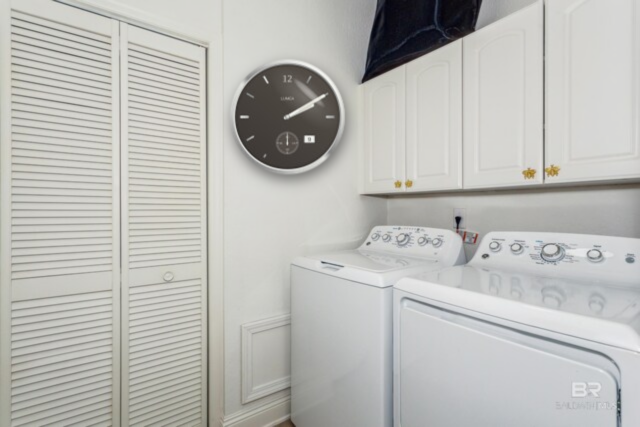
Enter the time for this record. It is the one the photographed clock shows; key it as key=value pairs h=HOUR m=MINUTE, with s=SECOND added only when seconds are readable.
h=2 m=10
